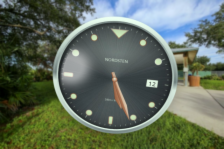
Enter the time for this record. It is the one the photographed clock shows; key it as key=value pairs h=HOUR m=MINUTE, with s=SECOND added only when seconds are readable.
h=5 m=26
